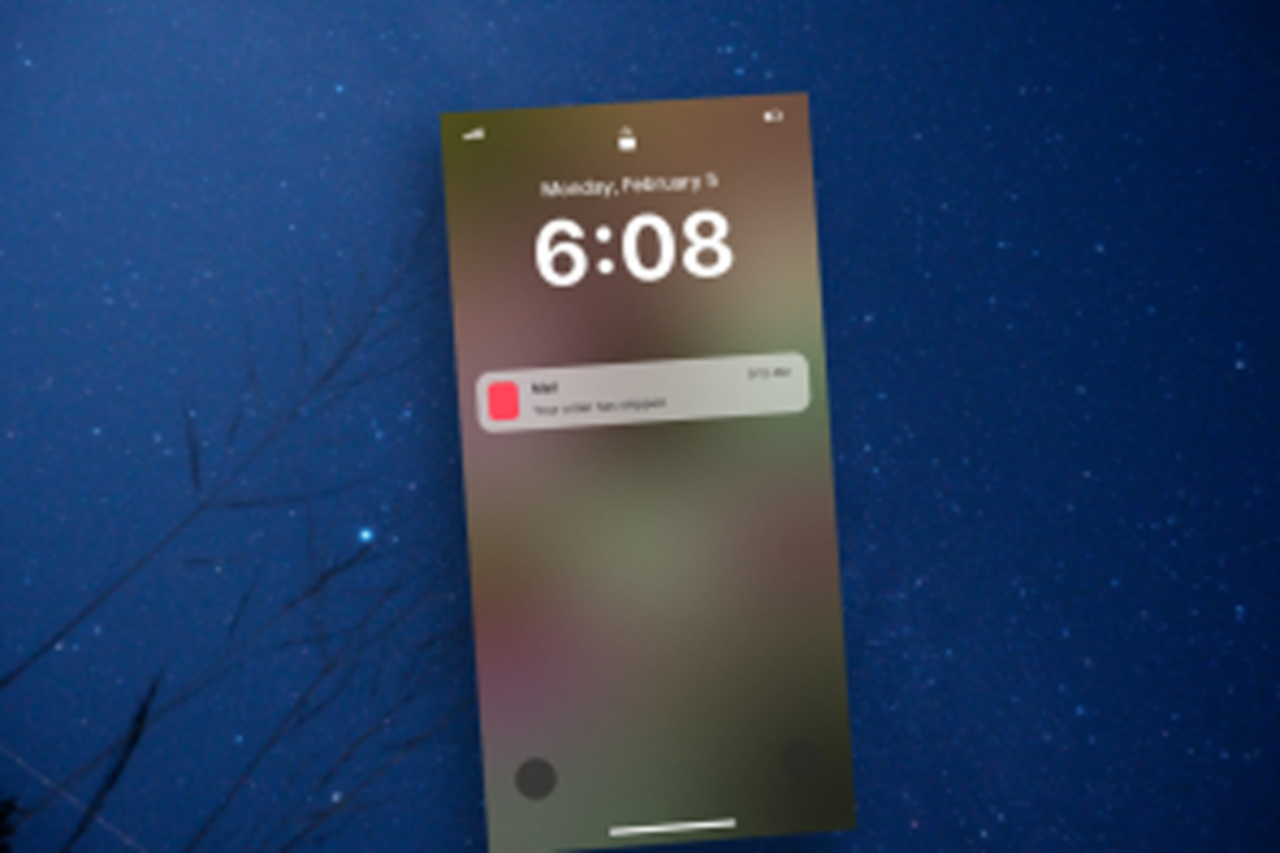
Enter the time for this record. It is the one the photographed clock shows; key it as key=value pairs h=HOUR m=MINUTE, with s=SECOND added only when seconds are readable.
h=6 m=8
